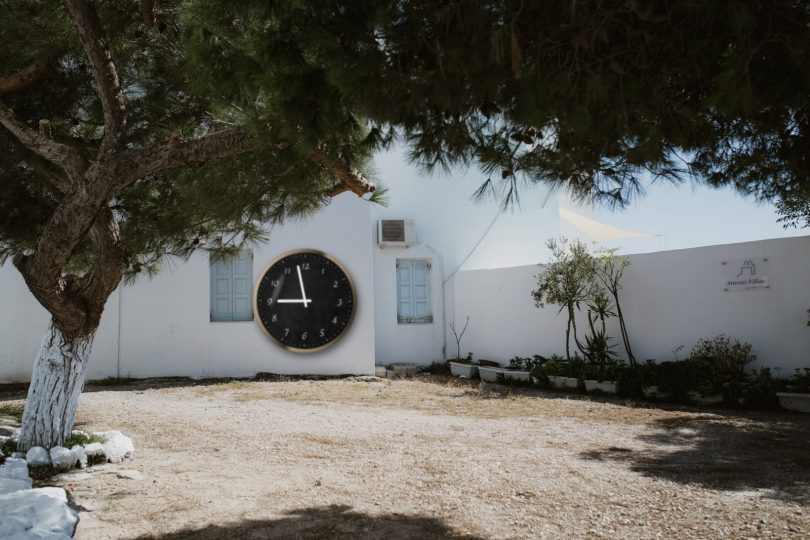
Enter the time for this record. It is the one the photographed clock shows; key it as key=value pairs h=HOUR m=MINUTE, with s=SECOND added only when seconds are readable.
h=8 m=58
